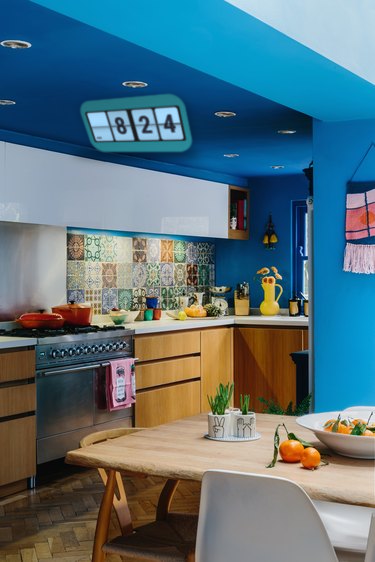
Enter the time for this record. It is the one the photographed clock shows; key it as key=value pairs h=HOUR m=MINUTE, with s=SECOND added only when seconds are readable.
h=8 m=24
